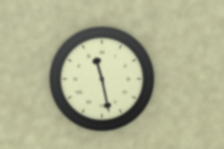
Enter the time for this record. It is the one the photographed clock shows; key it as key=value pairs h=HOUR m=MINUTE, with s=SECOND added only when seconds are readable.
h=11 m=28
